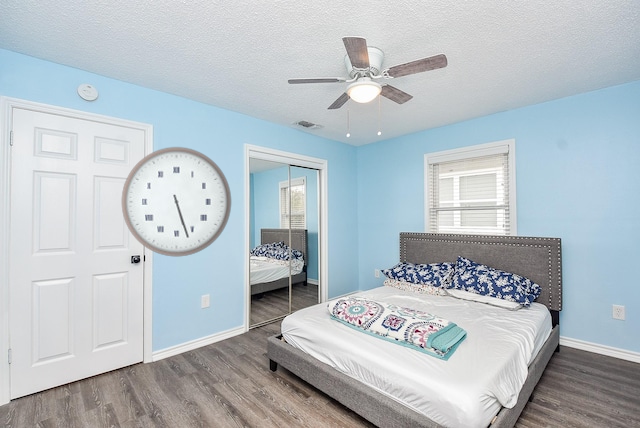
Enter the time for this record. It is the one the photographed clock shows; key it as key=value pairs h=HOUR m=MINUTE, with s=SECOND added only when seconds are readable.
h=5 m=27
